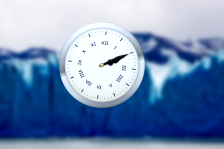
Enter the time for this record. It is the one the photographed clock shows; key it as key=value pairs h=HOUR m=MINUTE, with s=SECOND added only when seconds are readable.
h=2 m=10
